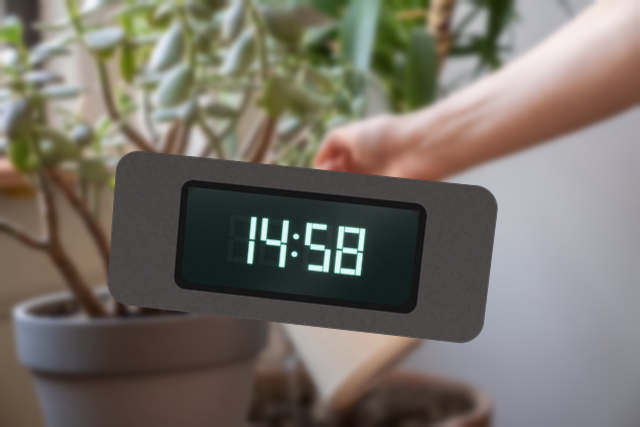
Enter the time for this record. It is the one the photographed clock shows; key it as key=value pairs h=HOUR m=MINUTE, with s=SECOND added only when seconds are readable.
h=14 m=58
